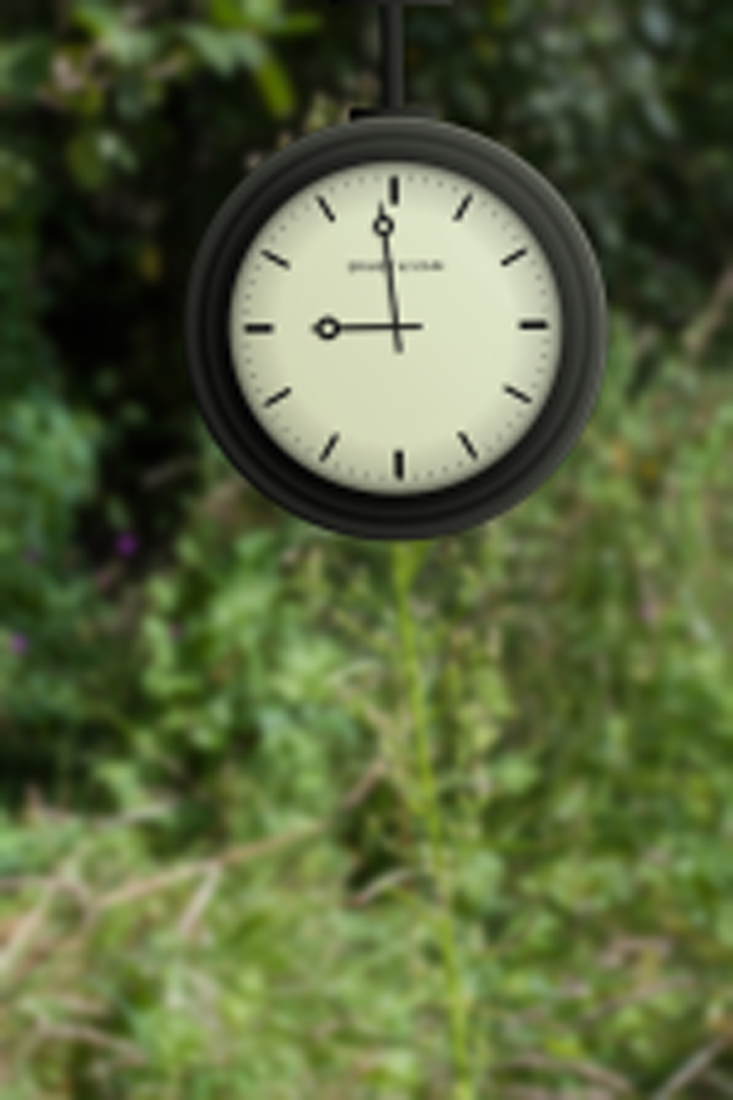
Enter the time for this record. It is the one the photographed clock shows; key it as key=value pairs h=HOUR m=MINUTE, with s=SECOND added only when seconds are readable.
h=8 m=59
